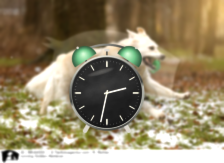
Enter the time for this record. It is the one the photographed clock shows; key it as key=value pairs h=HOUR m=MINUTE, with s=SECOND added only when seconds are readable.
h=2 m=32
